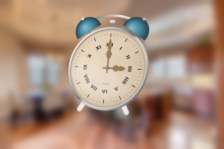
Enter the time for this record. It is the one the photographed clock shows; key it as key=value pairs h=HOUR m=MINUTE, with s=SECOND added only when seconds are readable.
h=3 m=0
